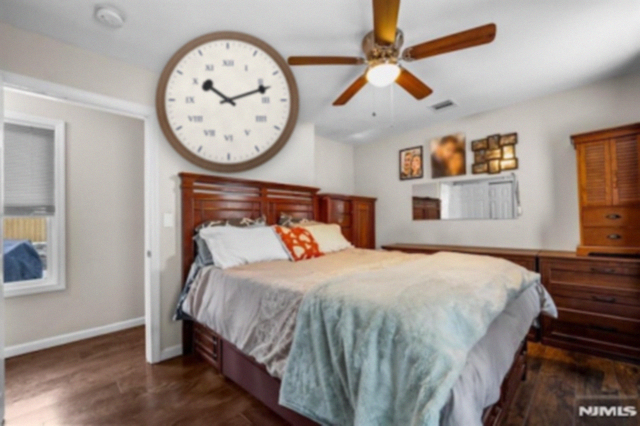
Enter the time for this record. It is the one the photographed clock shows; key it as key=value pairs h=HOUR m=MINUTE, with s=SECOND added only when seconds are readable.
h=10 m=12
